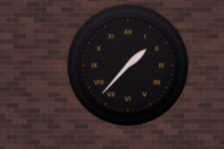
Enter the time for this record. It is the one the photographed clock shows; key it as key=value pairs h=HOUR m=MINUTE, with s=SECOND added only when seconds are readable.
h=1 m=37
